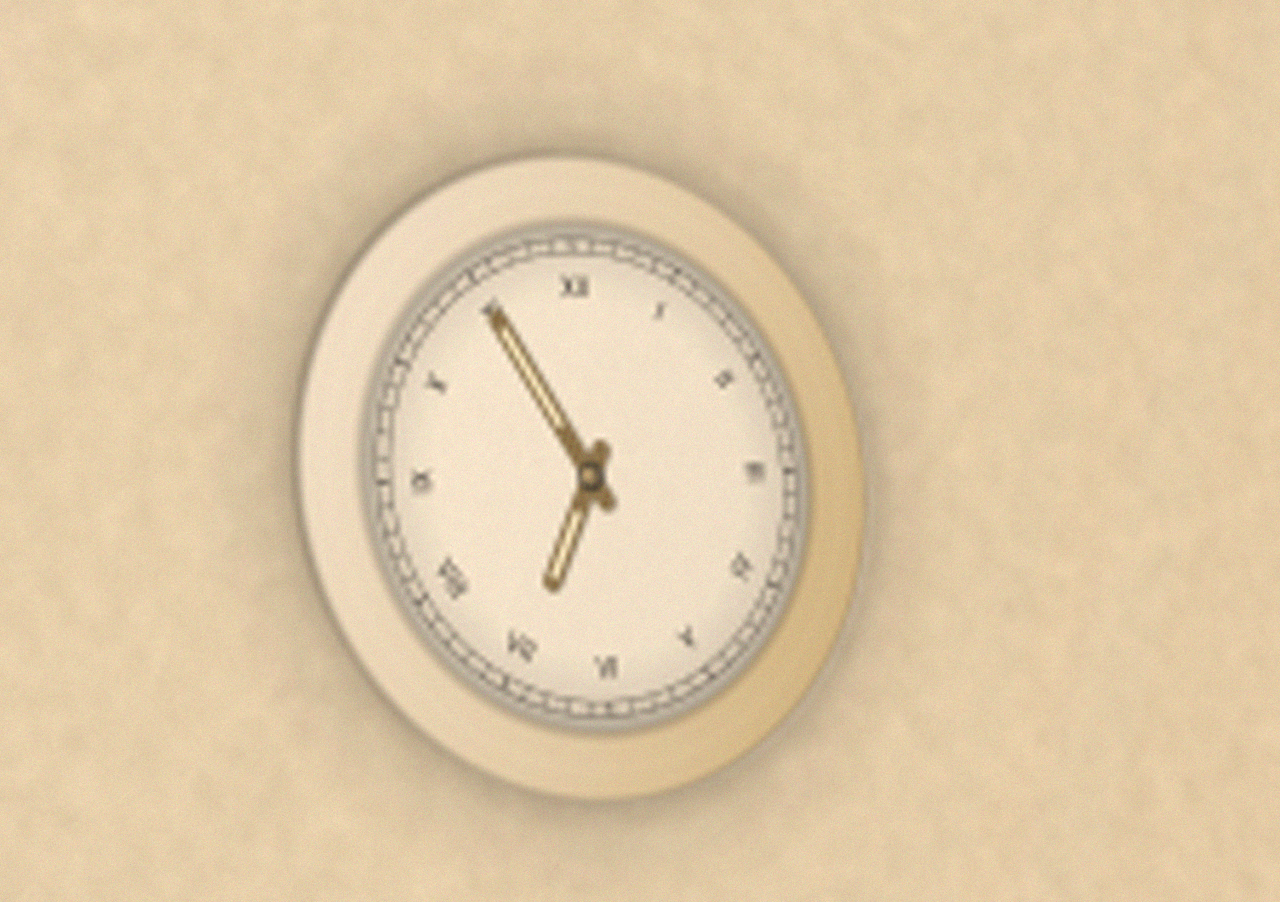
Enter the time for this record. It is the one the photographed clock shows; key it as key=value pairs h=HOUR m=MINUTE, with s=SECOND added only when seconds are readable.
h=6 m=55
